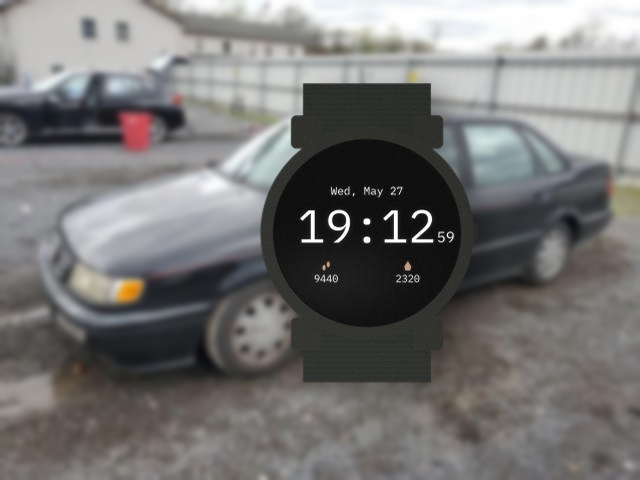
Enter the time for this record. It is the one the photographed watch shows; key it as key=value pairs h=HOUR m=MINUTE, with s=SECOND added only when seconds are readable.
h=19 m=12 s=59
